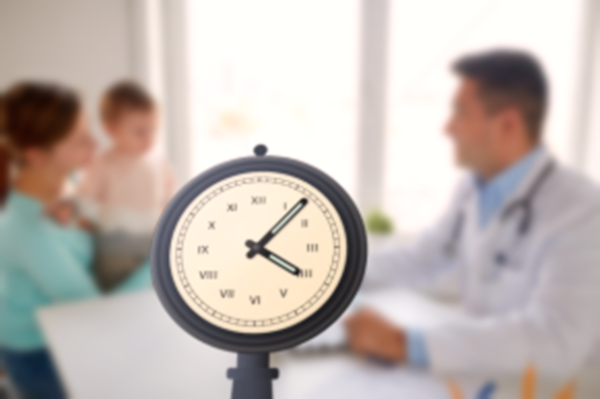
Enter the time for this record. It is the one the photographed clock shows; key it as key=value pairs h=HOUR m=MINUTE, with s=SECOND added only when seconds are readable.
h=4 m=7
